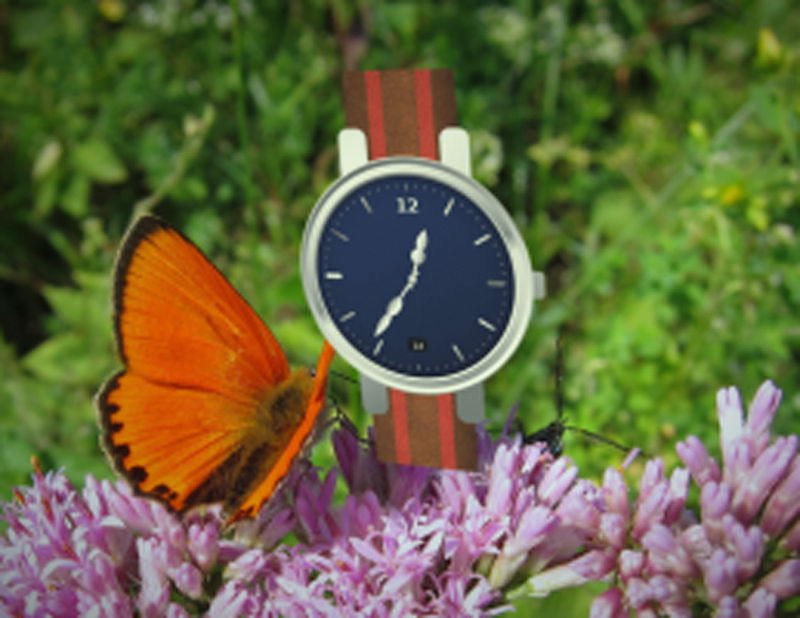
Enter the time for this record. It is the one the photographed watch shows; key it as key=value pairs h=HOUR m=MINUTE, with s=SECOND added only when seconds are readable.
h=12 m=36
